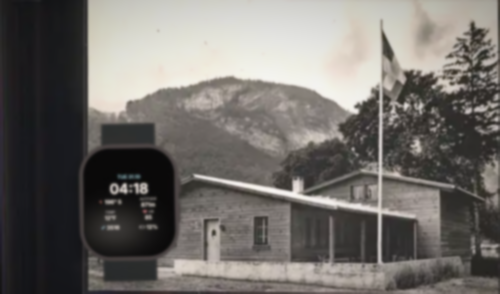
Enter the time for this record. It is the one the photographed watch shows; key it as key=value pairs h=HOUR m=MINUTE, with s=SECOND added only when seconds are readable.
h=4 m=18
